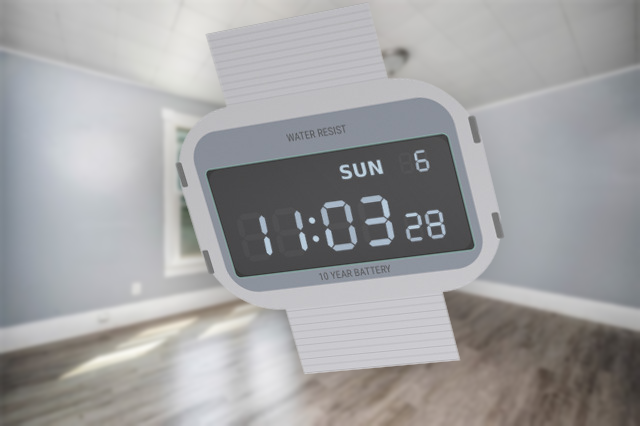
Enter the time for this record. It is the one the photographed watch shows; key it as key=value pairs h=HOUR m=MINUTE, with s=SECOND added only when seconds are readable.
h=11 m=3 s=28
